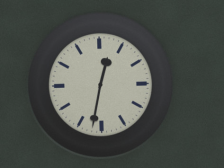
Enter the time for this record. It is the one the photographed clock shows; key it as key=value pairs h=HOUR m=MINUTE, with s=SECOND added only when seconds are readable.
h=12 m=32
